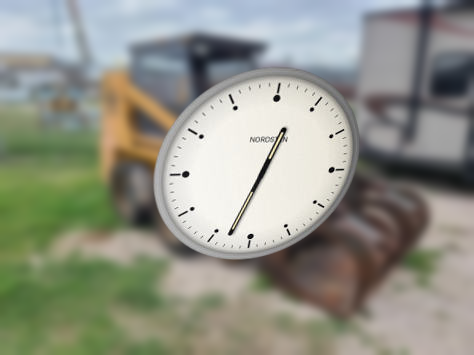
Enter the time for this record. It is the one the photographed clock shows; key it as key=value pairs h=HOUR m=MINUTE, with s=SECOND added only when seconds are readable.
h=12 m=33
